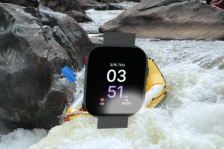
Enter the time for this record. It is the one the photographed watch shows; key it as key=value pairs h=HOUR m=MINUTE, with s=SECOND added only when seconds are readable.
h=3 m=51
